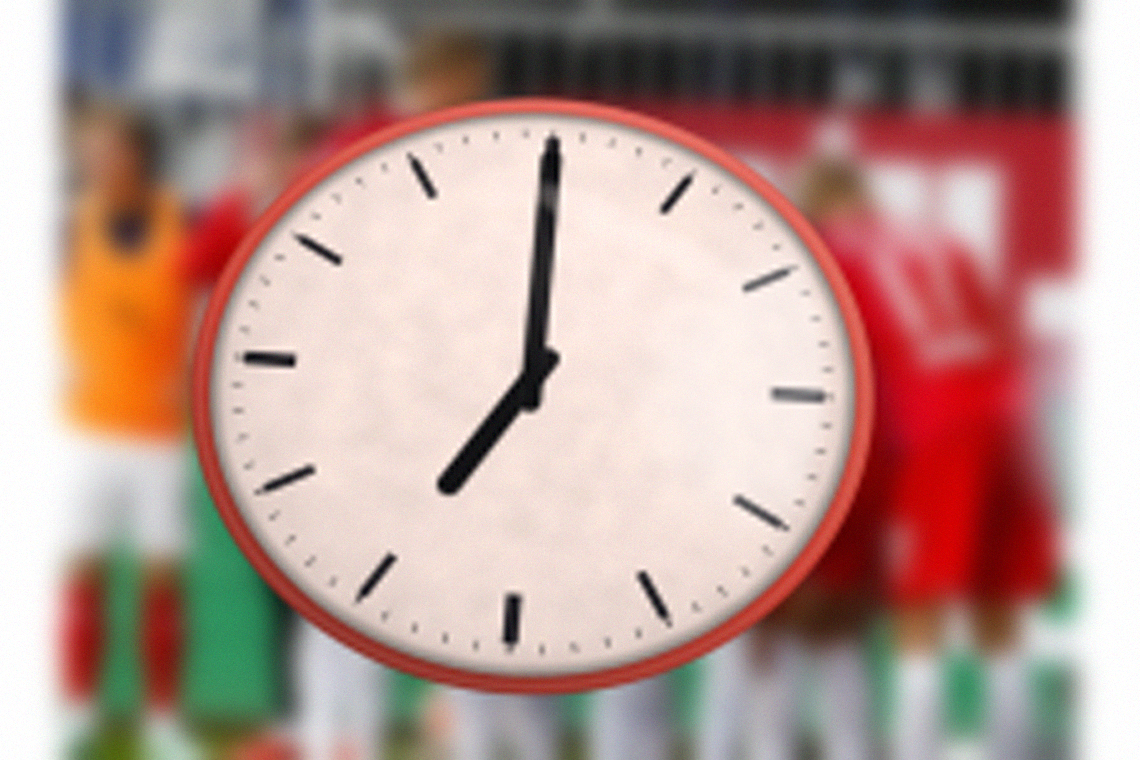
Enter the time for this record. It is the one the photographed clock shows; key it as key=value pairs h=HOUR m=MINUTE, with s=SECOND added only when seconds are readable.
h=7 m=0
